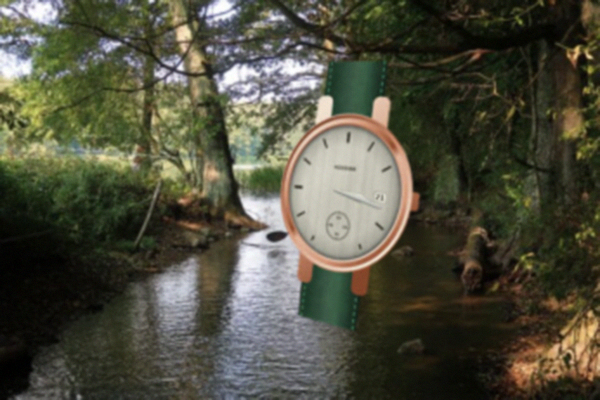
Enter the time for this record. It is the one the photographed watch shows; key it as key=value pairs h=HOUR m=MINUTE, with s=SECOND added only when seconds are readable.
h=3 m=17
